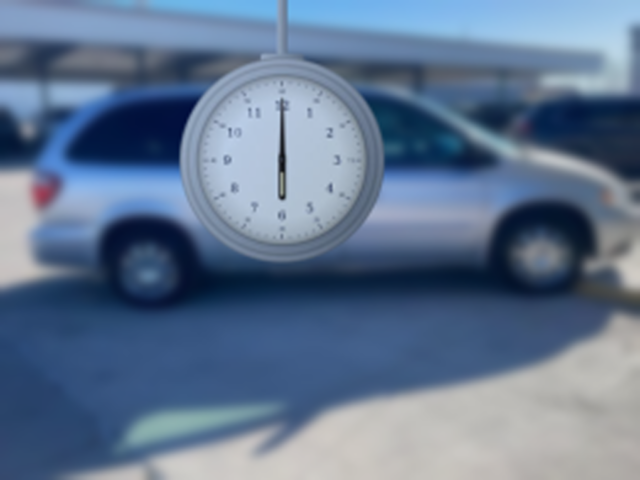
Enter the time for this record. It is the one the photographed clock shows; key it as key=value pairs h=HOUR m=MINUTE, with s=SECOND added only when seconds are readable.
h=6 m=0
